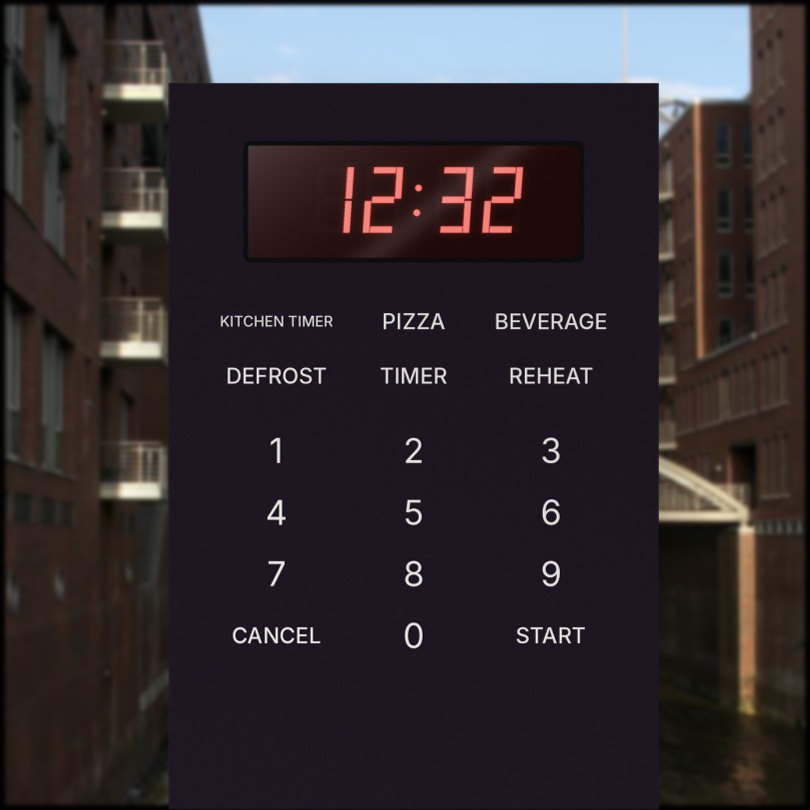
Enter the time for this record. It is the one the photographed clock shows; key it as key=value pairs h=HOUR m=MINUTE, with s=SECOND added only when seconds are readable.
h=12 m=32
